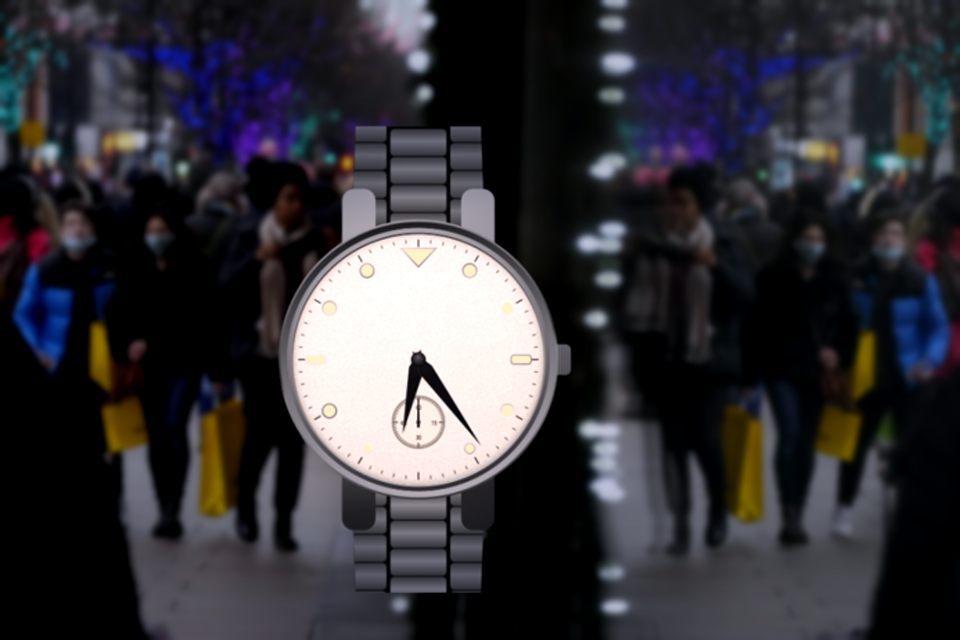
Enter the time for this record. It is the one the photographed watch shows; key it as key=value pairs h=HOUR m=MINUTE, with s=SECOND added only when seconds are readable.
h=6 m=24
